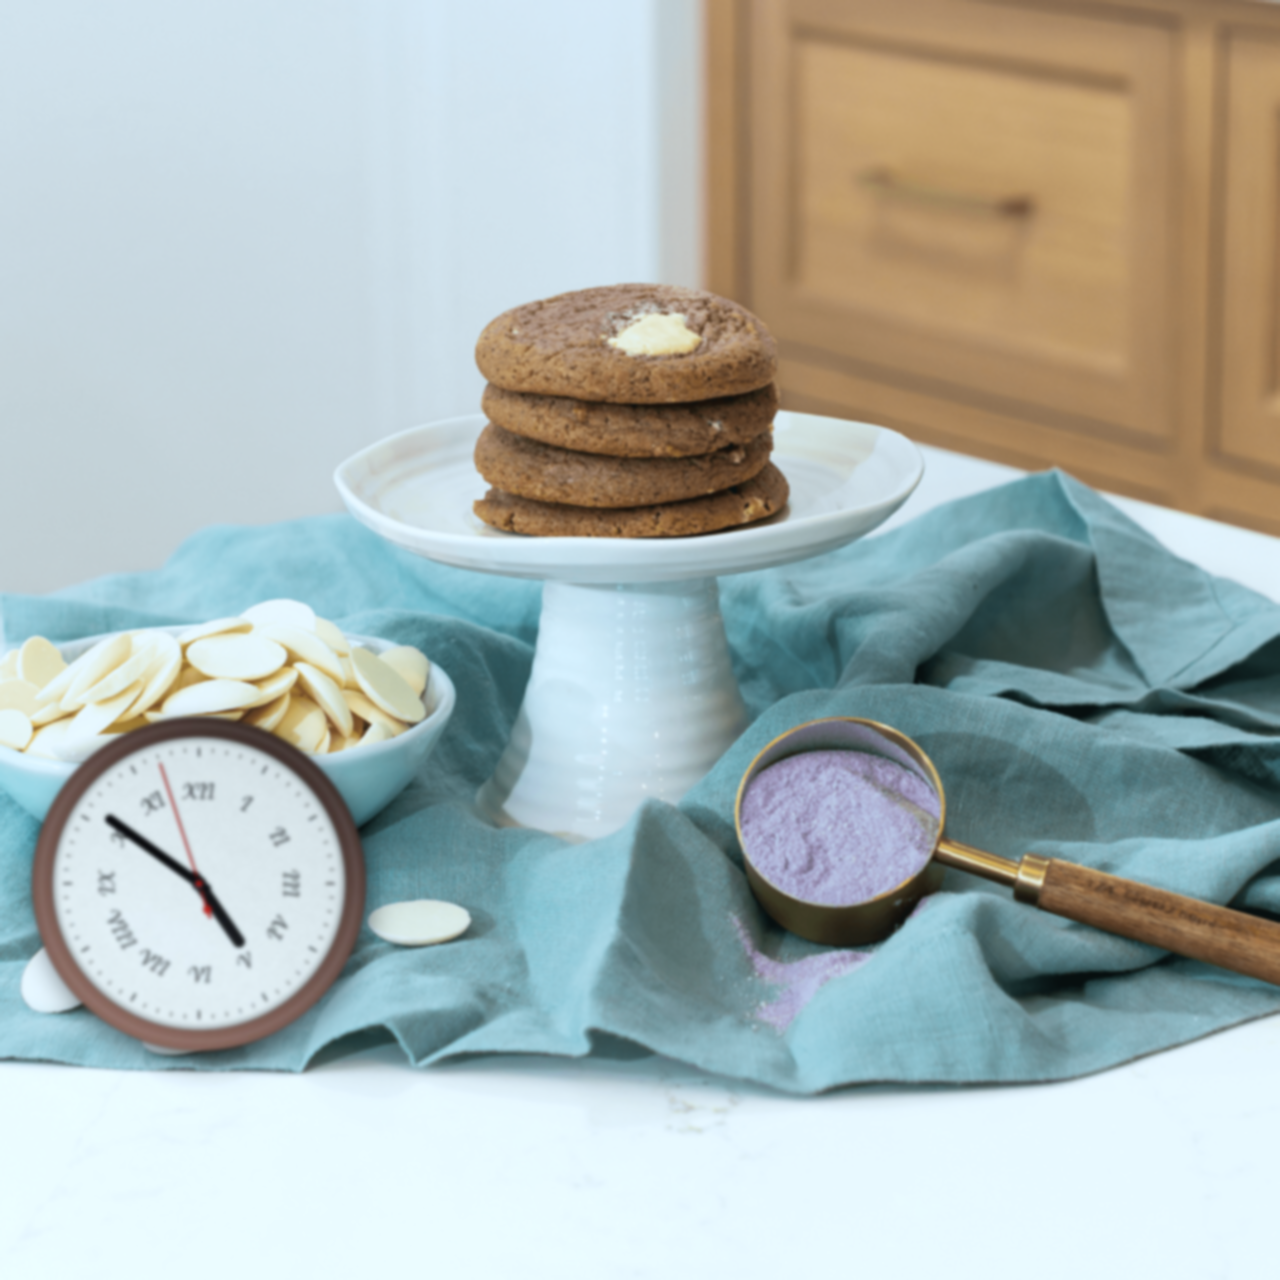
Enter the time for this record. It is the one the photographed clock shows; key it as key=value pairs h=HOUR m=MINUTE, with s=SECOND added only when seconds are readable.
h=4 m=50 s=57
